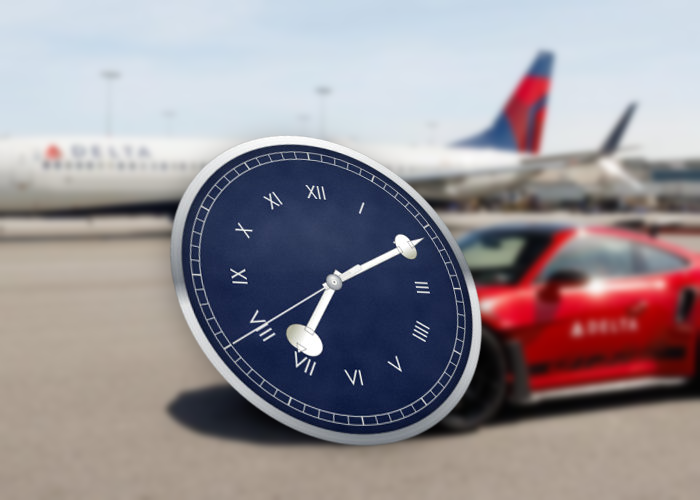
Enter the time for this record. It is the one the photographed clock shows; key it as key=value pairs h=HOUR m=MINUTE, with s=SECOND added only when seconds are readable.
h=7 m=10 s=40
